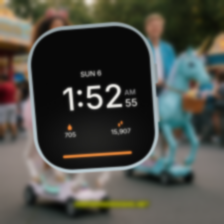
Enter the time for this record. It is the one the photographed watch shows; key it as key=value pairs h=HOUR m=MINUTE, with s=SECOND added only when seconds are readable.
h=1 m=52 s=55
